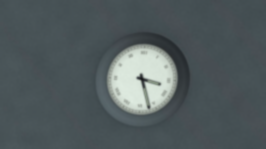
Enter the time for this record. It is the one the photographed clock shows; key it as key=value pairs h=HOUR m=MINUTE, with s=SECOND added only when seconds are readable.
h=3 m=27
